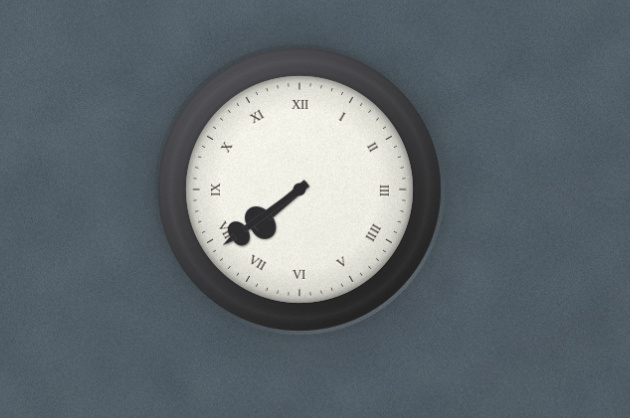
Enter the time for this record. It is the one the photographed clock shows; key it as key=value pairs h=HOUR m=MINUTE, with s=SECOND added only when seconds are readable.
h=7 m=39
